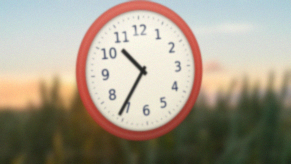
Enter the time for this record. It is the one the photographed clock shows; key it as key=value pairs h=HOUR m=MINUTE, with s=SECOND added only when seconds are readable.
h=10 m=36
